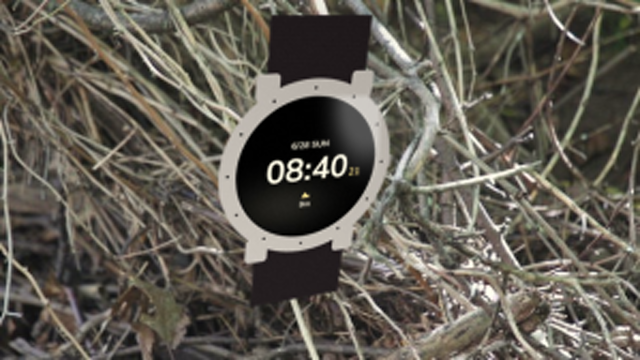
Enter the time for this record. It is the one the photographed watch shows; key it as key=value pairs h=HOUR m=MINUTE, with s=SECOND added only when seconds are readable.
h=8 m=40
